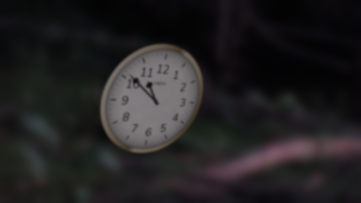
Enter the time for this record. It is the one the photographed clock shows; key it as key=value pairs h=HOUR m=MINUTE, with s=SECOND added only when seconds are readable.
h=10 m=51
